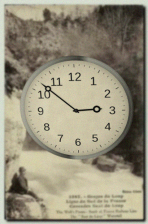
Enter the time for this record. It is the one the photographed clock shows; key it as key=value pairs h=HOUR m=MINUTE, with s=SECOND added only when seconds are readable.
h=2 m=52
